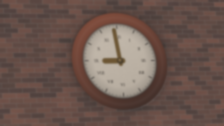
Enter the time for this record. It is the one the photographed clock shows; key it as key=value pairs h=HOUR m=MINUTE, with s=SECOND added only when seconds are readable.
h=8 m=59
